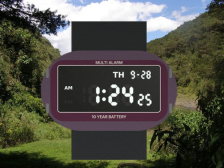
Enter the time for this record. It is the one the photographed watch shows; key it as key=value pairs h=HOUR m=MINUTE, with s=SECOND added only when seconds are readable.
h=1 m=24 s=25
